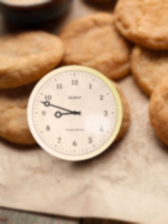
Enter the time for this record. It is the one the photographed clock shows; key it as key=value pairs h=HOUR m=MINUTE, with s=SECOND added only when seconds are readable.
h=8 m=48
